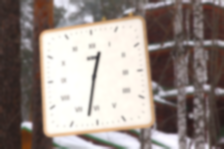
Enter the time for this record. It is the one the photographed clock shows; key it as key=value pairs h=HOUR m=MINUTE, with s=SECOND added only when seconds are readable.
h=12 m=32
